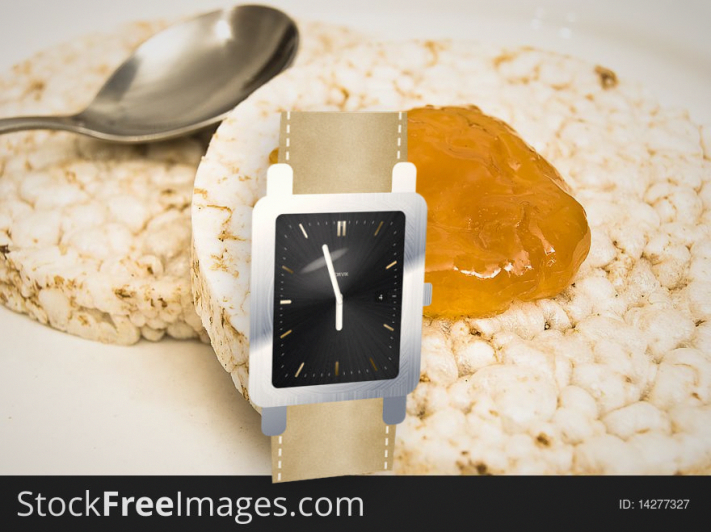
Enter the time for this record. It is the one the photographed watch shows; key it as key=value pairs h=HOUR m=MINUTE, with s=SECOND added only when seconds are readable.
h=5 m=57
